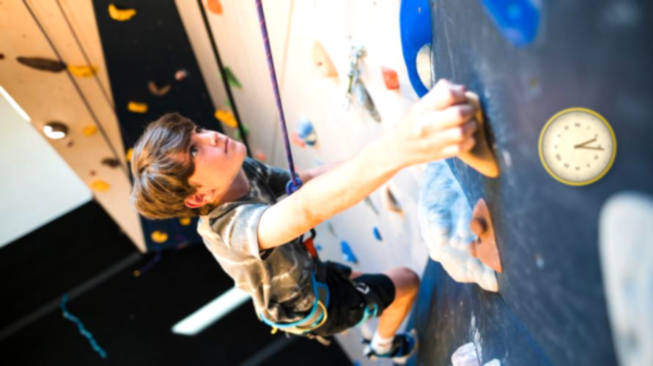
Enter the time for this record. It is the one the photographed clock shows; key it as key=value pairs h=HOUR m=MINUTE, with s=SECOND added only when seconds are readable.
h=2 m=16
